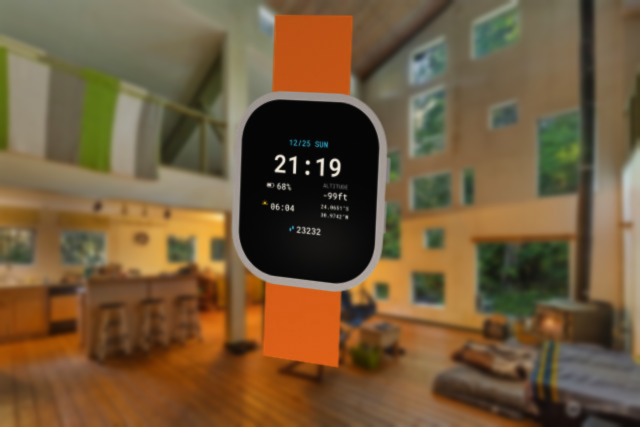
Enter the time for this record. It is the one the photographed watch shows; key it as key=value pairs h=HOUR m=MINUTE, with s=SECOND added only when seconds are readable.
h=21 m=19
